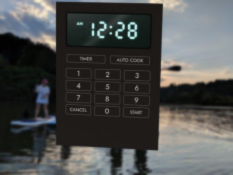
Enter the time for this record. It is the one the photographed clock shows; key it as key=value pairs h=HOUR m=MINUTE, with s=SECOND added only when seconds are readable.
h=12 m=28
